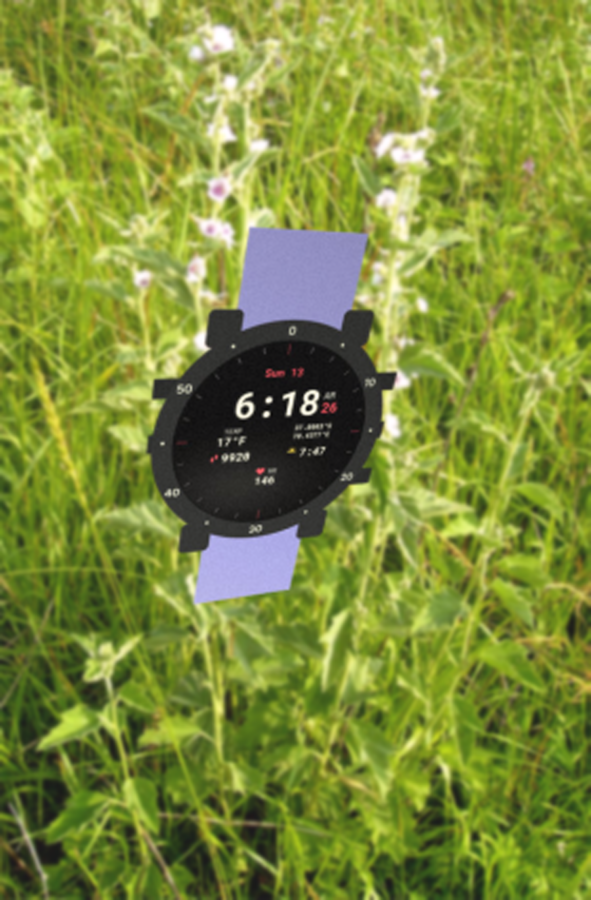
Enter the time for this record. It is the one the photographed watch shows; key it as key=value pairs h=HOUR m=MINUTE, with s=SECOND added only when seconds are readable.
h=6 m=18
